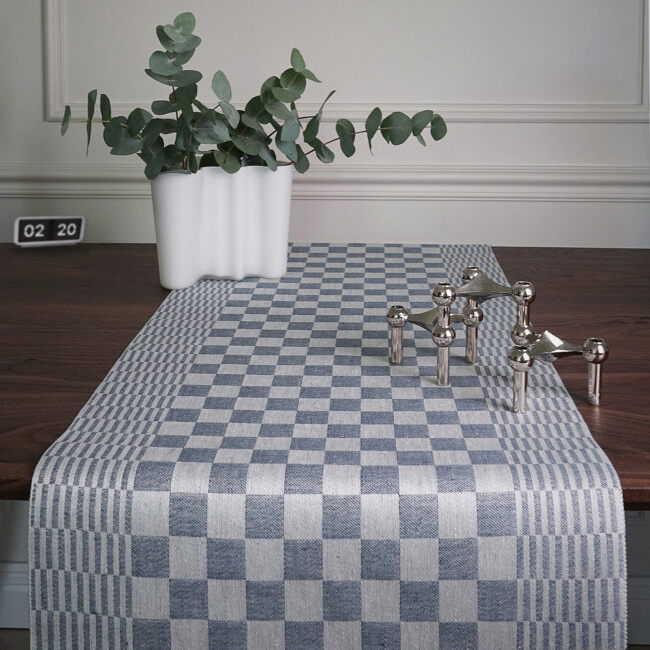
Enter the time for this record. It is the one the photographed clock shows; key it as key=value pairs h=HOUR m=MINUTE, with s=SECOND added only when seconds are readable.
h=2 m=20
